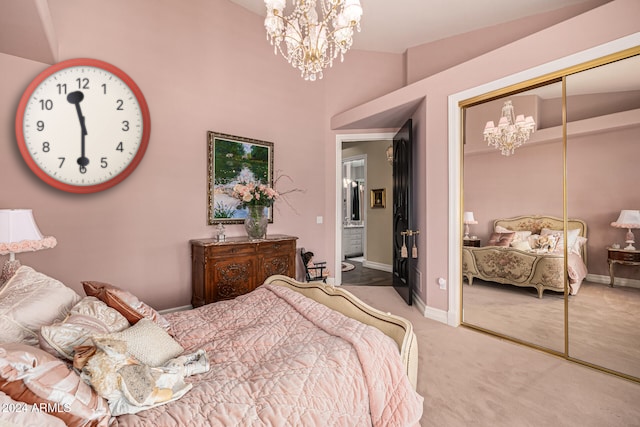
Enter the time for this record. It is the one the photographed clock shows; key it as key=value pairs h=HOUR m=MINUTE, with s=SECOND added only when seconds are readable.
h=11 m=30
